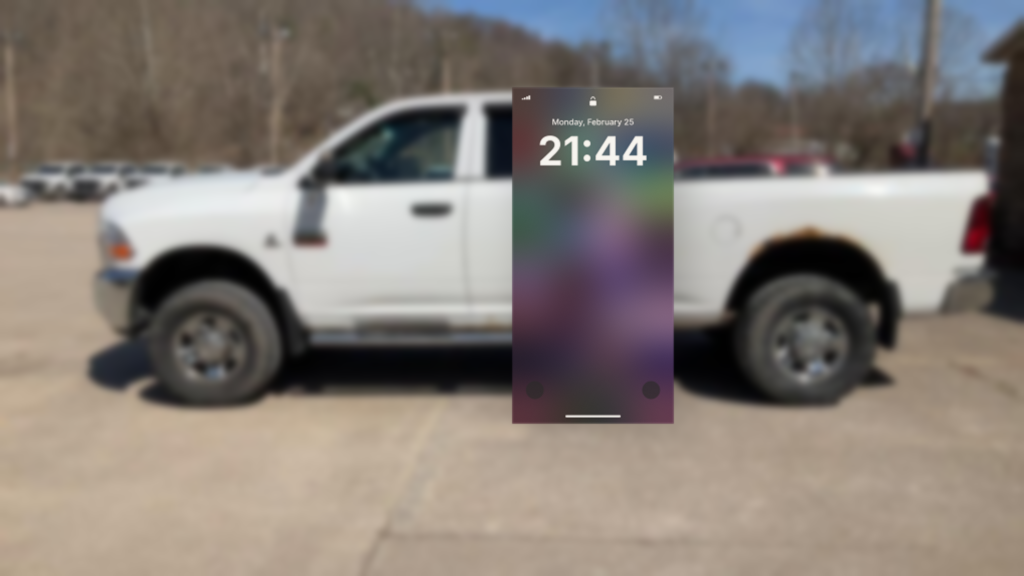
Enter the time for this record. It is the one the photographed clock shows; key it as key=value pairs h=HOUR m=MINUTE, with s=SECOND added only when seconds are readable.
h=21 m=44
